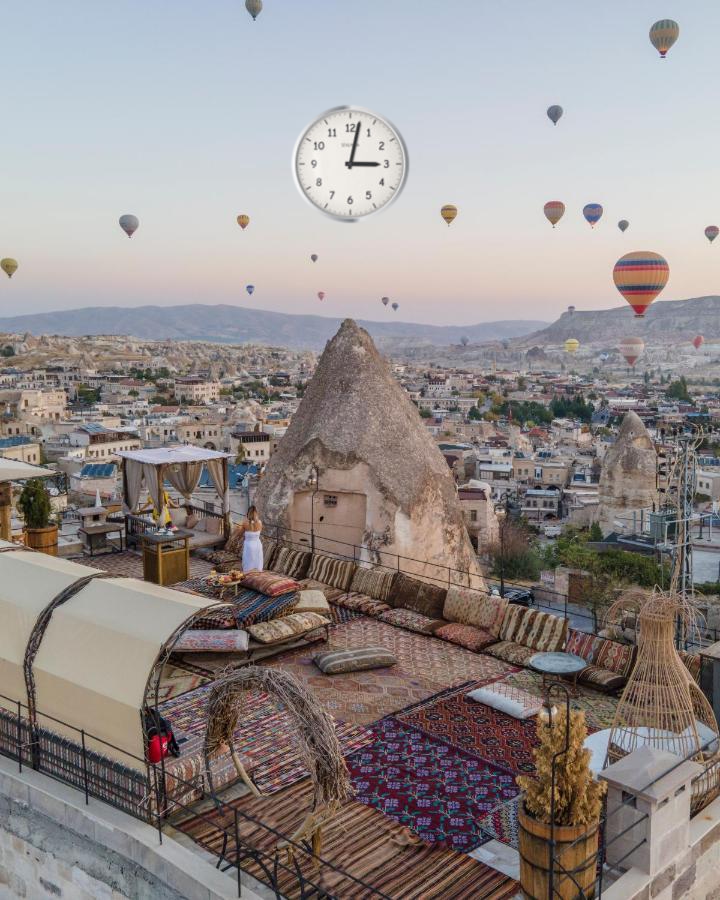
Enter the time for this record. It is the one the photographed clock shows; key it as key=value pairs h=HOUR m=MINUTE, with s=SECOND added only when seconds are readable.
h=3 m=2
